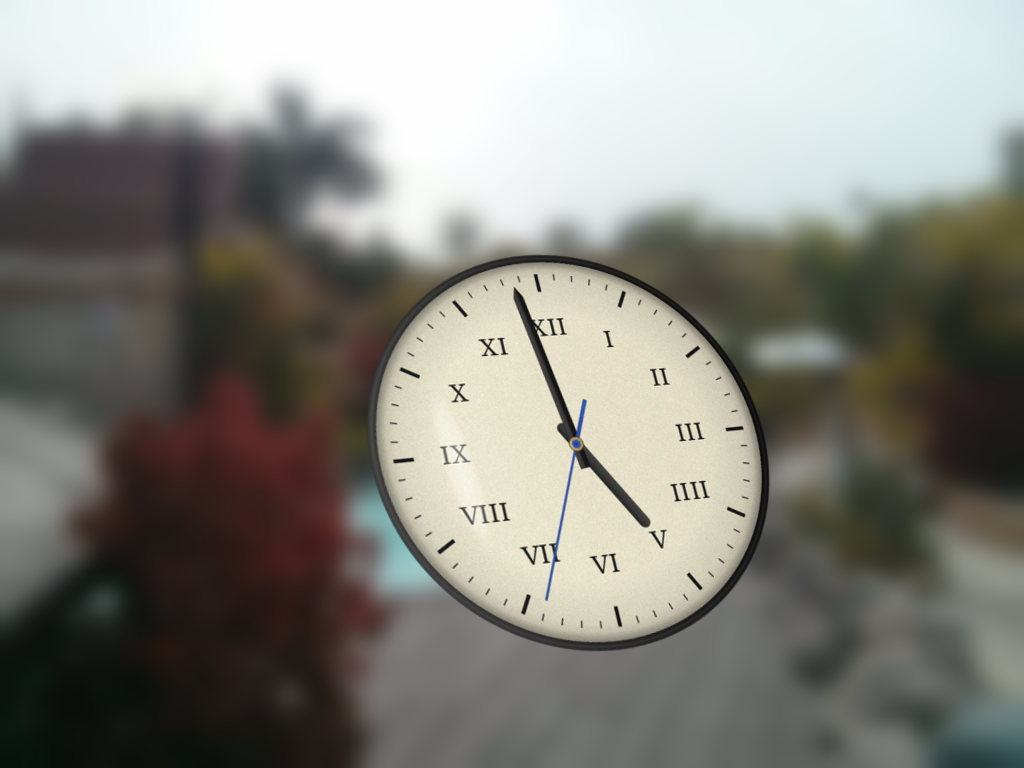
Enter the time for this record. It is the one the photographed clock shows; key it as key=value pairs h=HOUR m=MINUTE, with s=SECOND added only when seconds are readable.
h=4 m=58 s=34
